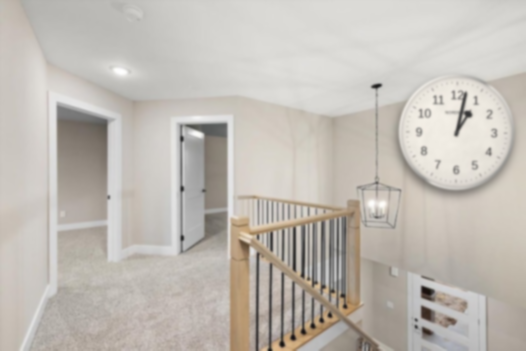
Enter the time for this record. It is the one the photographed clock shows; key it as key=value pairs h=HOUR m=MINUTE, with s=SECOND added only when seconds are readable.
h=1 m=2
